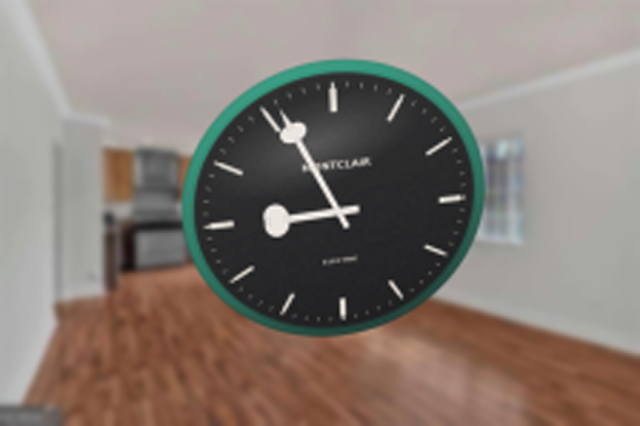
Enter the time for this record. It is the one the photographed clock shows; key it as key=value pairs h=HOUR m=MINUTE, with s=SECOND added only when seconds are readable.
h=8 m=56
